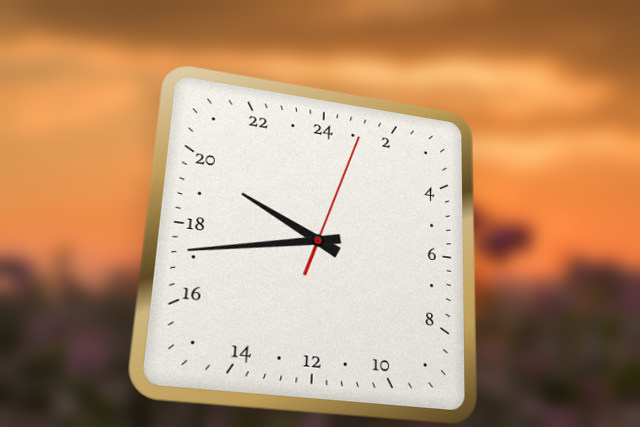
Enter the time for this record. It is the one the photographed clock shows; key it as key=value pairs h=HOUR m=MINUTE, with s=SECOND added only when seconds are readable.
h=19 m=43 s=3
